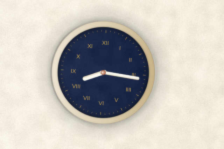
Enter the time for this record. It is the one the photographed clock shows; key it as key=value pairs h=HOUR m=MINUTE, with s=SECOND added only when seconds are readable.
h=8 m=16
